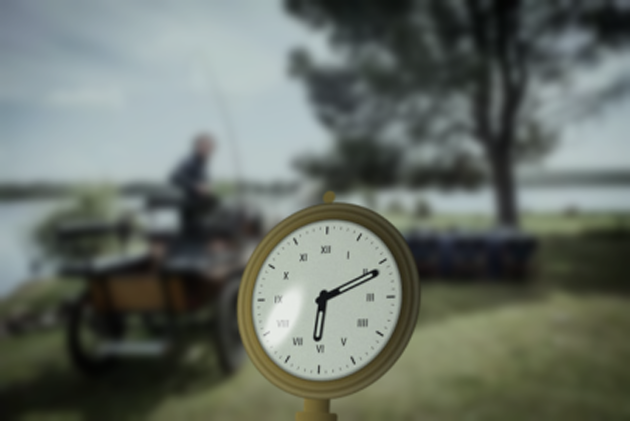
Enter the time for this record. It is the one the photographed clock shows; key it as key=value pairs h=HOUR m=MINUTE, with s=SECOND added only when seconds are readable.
h=6 m=11
